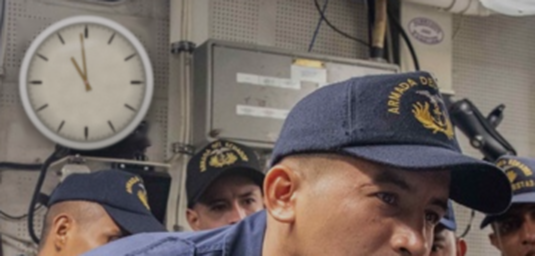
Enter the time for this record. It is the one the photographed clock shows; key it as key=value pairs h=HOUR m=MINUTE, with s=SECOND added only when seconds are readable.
h=10 m=59
